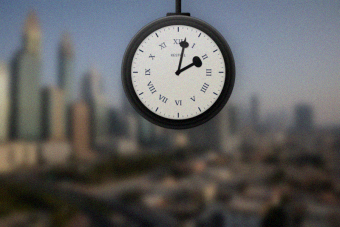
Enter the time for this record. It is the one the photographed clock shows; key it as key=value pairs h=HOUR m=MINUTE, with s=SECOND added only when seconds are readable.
h=2 m=2
